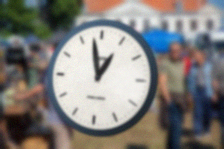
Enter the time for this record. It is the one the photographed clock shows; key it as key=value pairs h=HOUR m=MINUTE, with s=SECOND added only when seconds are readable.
h=12 m=58
